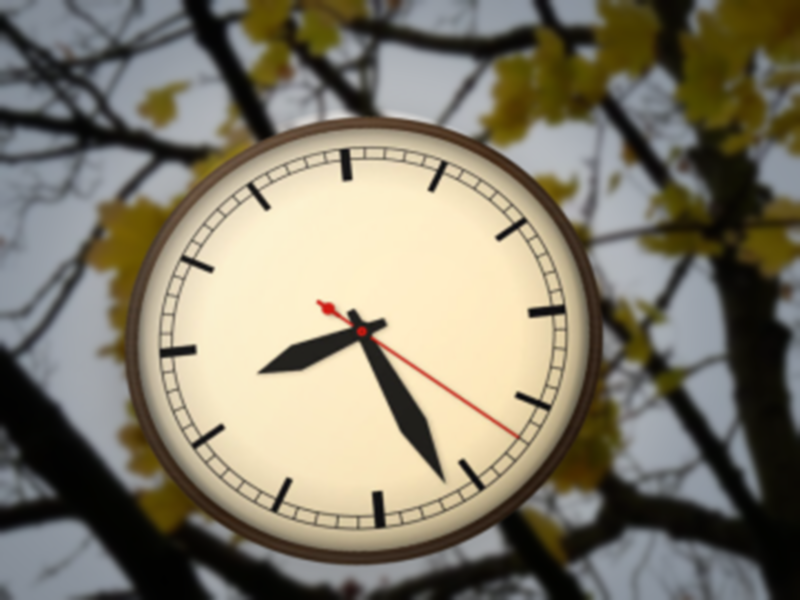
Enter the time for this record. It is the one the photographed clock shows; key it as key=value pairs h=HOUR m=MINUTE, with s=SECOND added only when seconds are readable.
h=8 m=26 s=22
